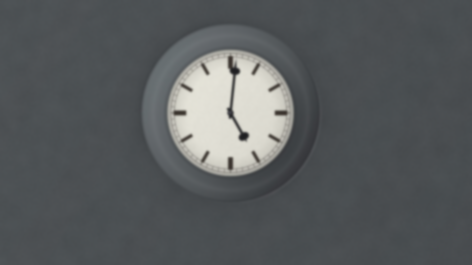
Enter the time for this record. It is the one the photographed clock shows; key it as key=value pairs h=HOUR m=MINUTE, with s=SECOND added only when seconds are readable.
h=5 m=1
